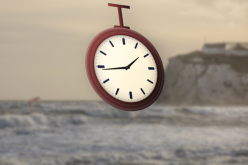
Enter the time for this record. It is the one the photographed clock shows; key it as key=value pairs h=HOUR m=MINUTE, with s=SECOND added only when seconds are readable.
h=1 m=44
